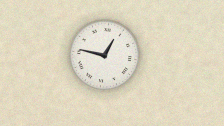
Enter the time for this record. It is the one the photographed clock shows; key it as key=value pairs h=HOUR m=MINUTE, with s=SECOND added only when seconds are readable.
h=12 m=46
